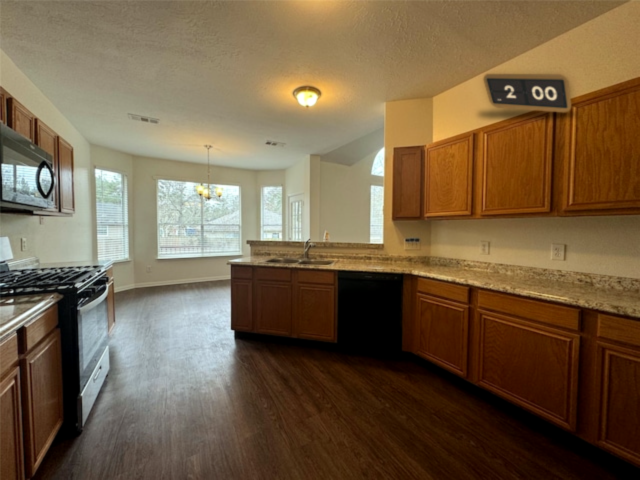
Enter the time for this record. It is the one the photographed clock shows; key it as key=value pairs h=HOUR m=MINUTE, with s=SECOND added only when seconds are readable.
h=2 m=0
